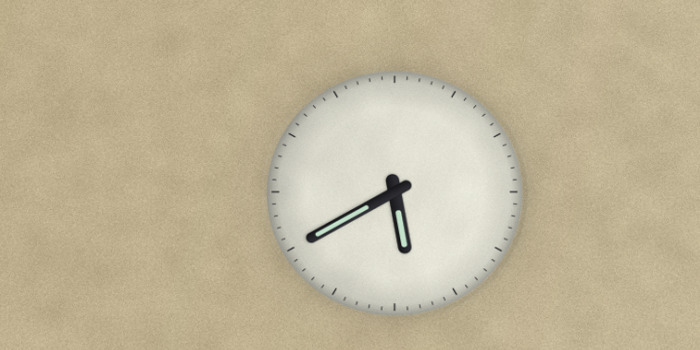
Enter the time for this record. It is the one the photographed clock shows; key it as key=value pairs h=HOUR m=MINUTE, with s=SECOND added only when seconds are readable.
h=5 m=40
